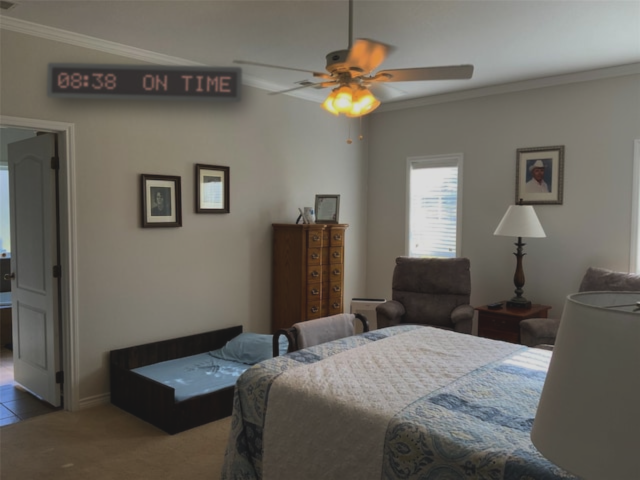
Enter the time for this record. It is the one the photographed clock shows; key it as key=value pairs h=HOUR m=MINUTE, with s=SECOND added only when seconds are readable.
h=8 m=38
